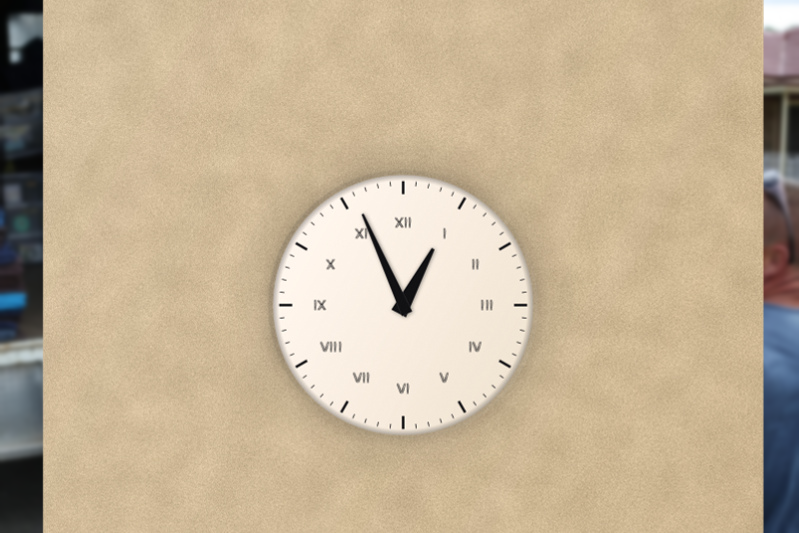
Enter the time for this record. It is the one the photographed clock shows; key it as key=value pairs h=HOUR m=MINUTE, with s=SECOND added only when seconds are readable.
h=12 m=56
